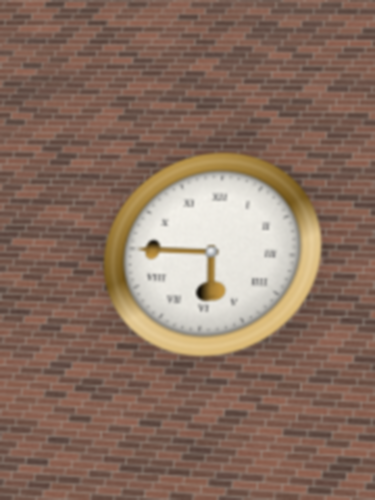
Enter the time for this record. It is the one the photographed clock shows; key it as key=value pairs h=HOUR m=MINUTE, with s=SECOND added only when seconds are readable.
h=5 m=45
